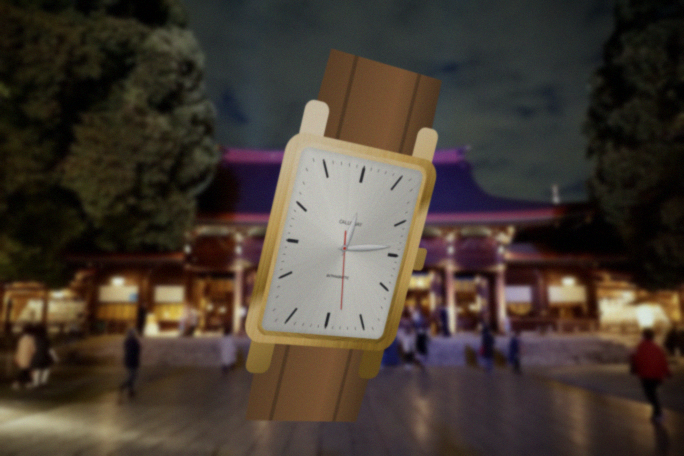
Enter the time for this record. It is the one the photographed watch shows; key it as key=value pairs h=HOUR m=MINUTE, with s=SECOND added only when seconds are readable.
h=12 m=13 s=28
